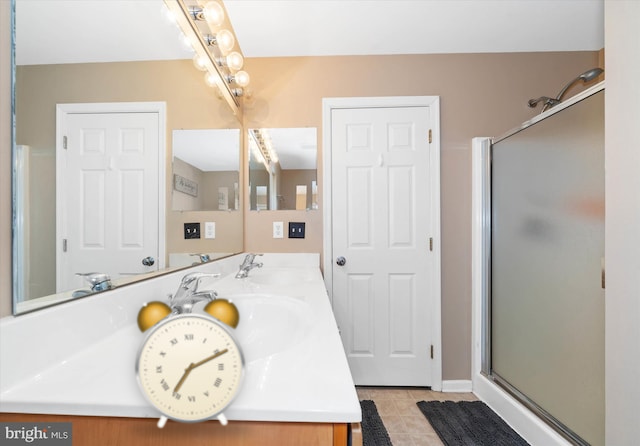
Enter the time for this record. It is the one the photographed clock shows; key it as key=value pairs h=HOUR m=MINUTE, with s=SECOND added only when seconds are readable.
h=7 m=11
